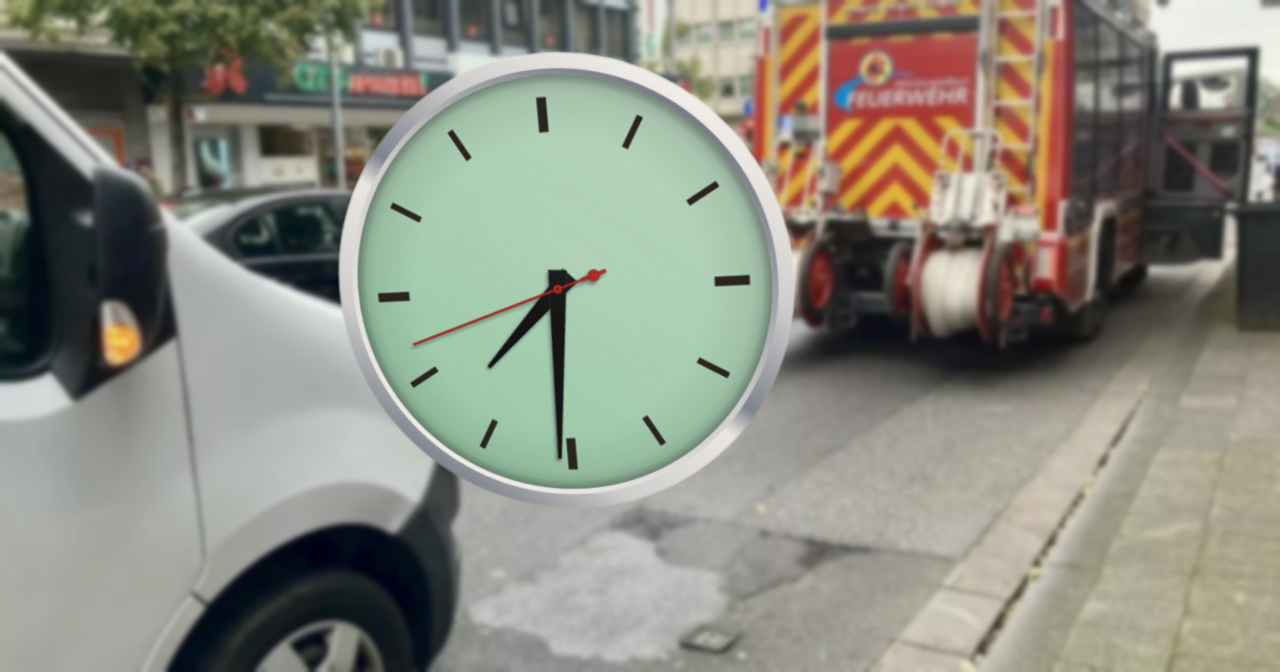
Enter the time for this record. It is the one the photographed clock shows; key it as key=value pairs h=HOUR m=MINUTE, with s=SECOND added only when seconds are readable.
h=7 m=30 s=42
